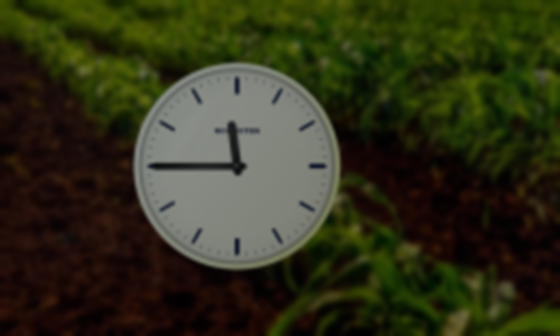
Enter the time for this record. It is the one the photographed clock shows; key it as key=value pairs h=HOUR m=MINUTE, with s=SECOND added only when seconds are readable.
h=11 m=45
